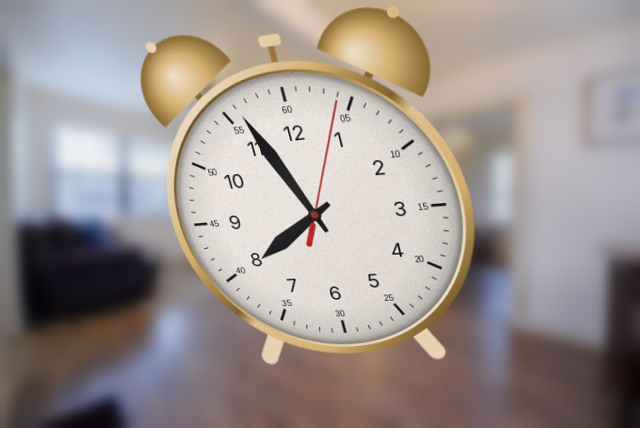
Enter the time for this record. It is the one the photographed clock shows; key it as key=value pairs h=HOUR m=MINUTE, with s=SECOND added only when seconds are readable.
h=7 m=56 s=4
